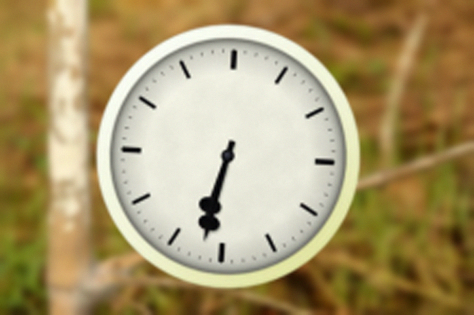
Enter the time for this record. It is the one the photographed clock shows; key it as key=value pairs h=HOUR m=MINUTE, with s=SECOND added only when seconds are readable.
h=6 m=32
